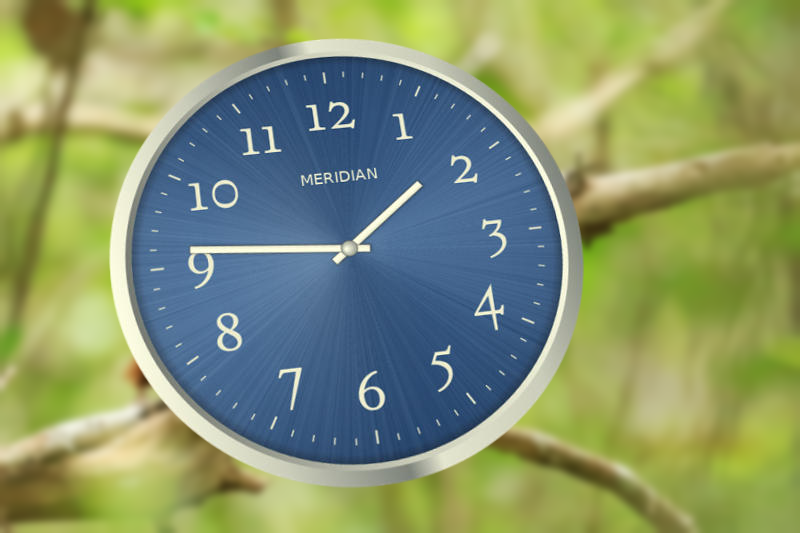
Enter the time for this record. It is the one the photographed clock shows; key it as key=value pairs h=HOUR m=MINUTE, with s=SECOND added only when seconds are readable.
h=1 m=46
